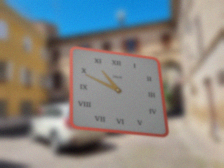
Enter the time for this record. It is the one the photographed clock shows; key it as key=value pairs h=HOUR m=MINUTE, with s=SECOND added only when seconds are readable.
h=10 m=49
